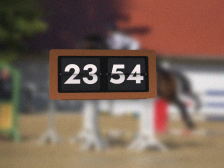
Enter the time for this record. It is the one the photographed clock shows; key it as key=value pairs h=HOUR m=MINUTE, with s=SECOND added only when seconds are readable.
h=23 m=54
